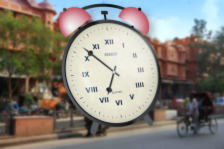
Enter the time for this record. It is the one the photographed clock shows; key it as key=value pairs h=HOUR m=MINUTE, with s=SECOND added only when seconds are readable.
h=6 m=52
